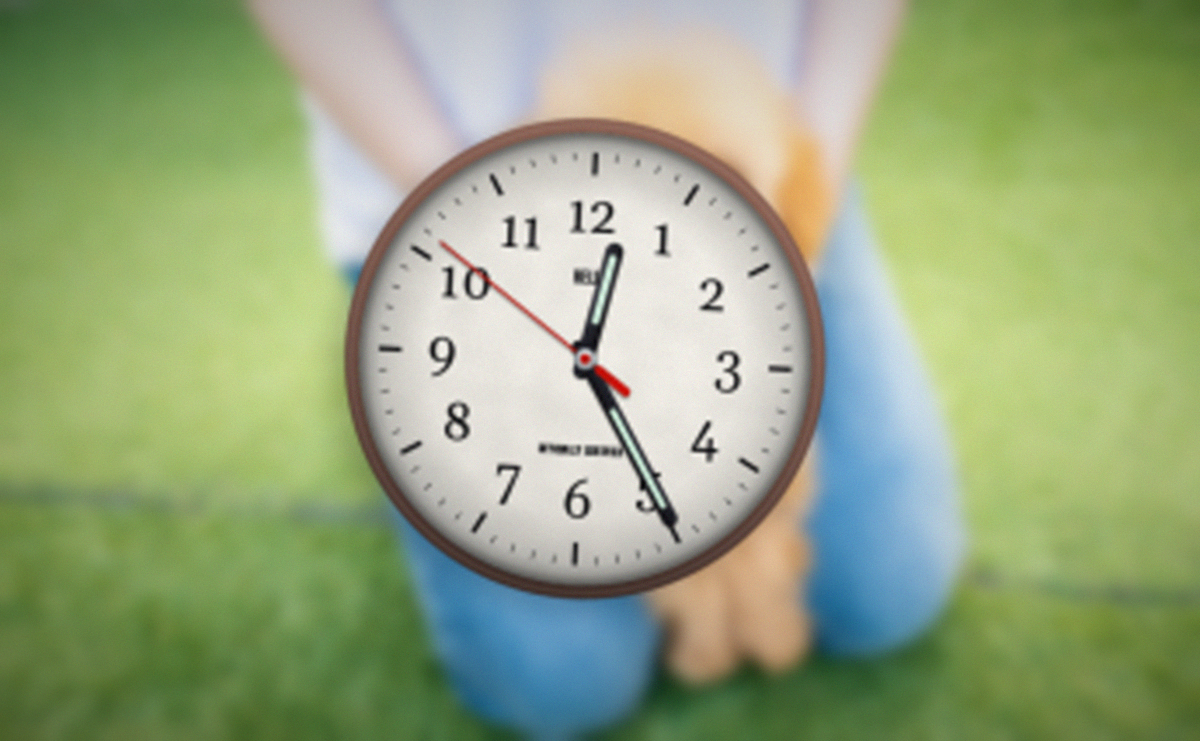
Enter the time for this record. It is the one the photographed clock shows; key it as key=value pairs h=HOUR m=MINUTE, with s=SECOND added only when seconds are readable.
h=12 m=24 s=51
